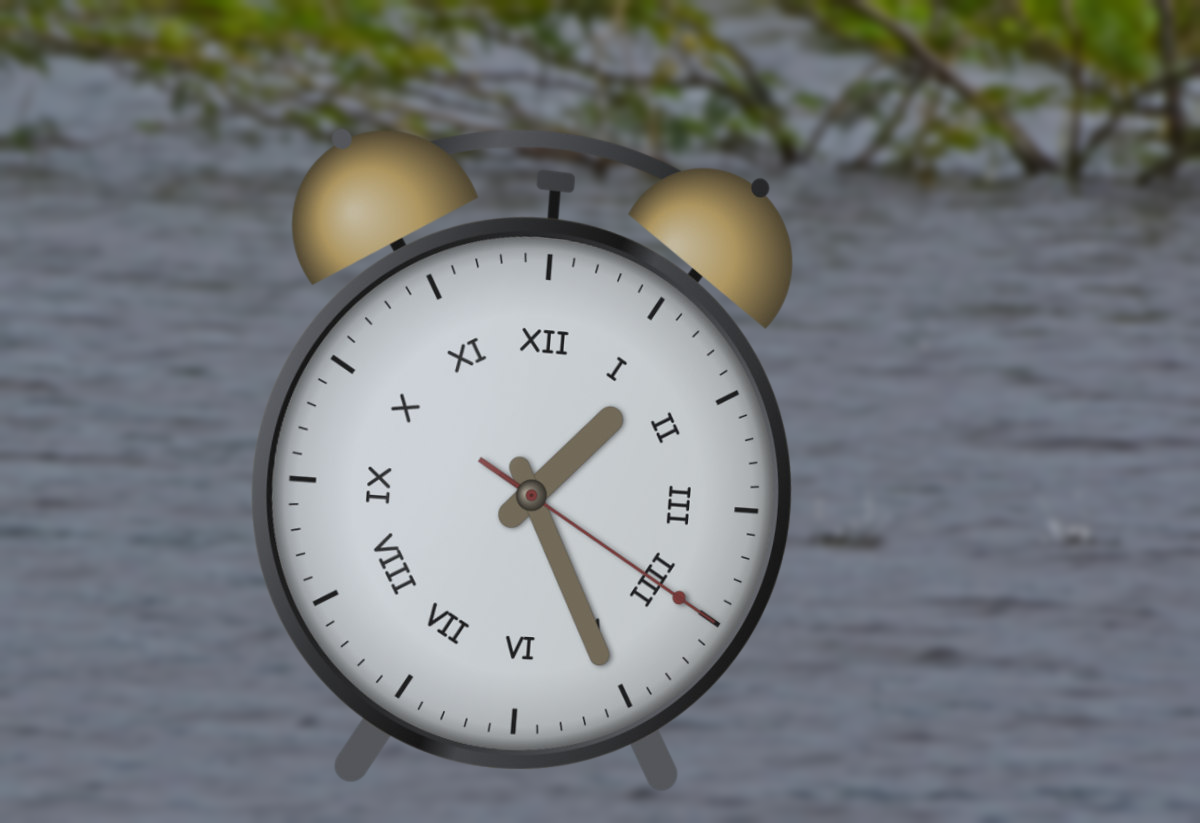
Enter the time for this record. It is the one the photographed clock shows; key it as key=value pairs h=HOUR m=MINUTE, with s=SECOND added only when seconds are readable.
h=1 m=25 s=20
